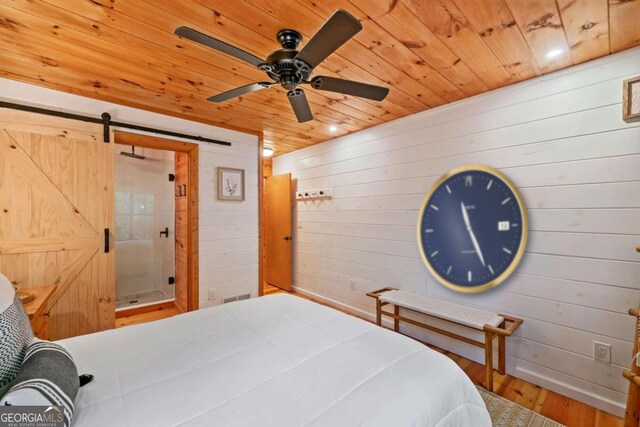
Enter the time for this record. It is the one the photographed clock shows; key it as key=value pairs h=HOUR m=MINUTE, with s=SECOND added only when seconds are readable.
h=11 m=26
